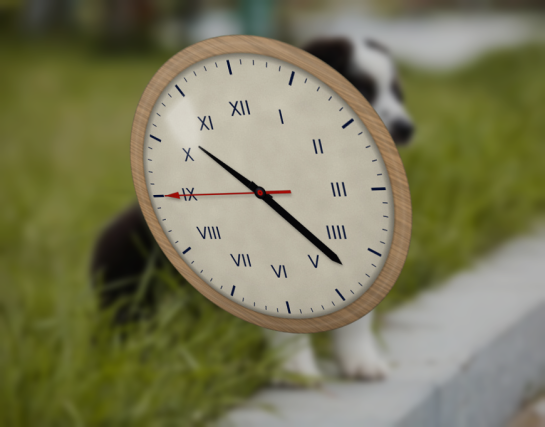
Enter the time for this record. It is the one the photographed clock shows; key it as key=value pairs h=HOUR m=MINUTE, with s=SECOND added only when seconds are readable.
h=10 m=22 s=45
